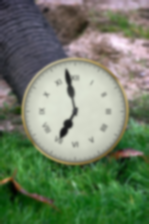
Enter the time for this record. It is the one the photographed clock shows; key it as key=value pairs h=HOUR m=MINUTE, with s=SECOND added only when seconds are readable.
h=6 m=58
